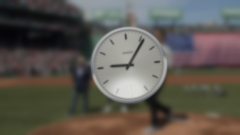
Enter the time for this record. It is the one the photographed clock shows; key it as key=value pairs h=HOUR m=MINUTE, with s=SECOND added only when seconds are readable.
h=9 m=6
